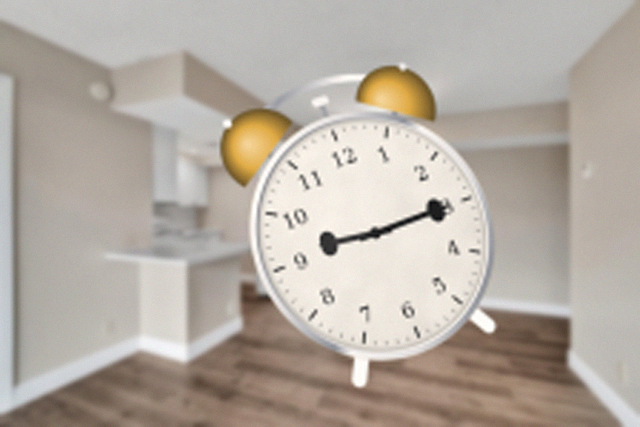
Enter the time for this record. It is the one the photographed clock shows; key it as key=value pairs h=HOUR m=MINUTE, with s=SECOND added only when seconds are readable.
h=9 m=15
